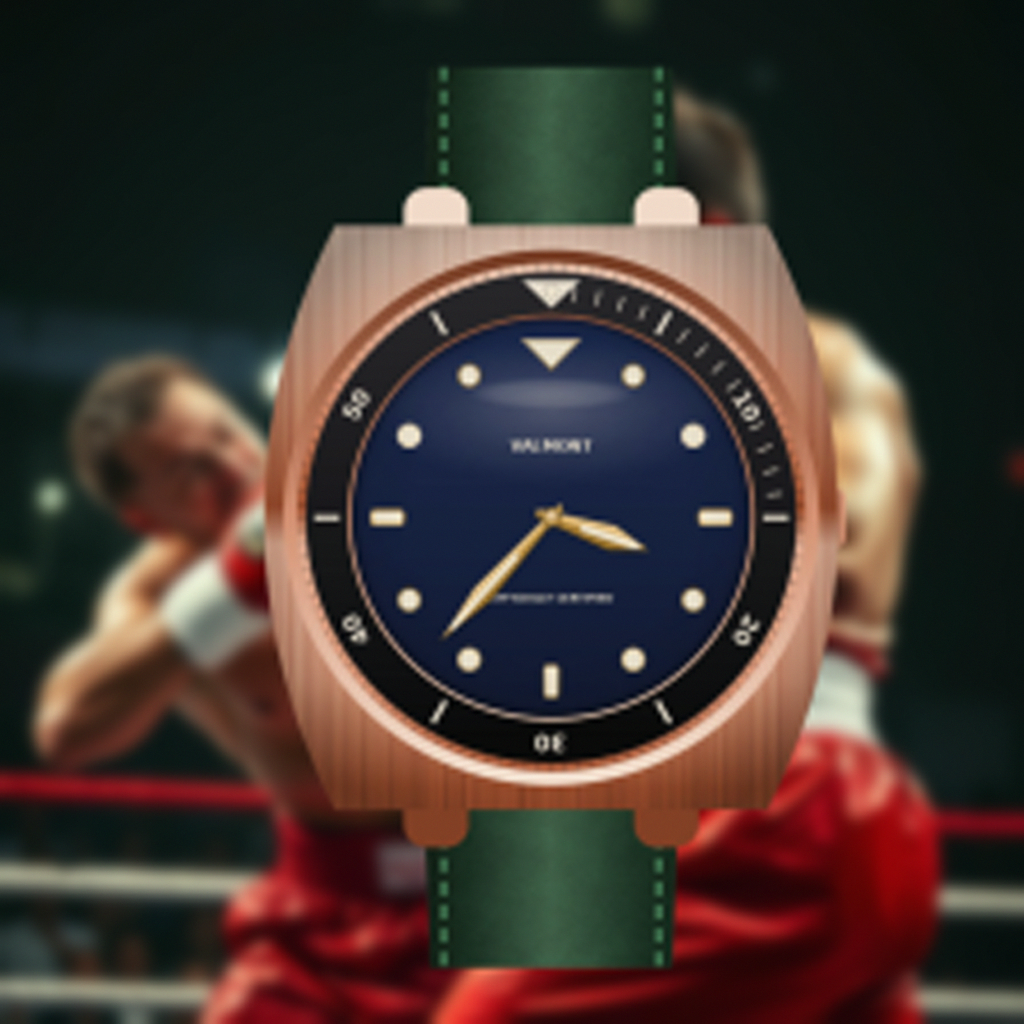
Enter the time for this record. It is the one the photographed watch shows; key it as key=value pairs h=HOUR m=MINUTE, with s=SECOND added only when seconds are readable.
h=3 m=37
